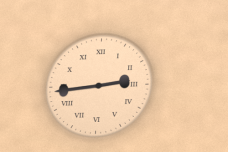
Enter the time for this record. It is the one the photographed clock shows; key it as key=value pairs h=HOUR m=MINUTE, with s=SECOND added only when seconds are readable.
h=2 m=44
